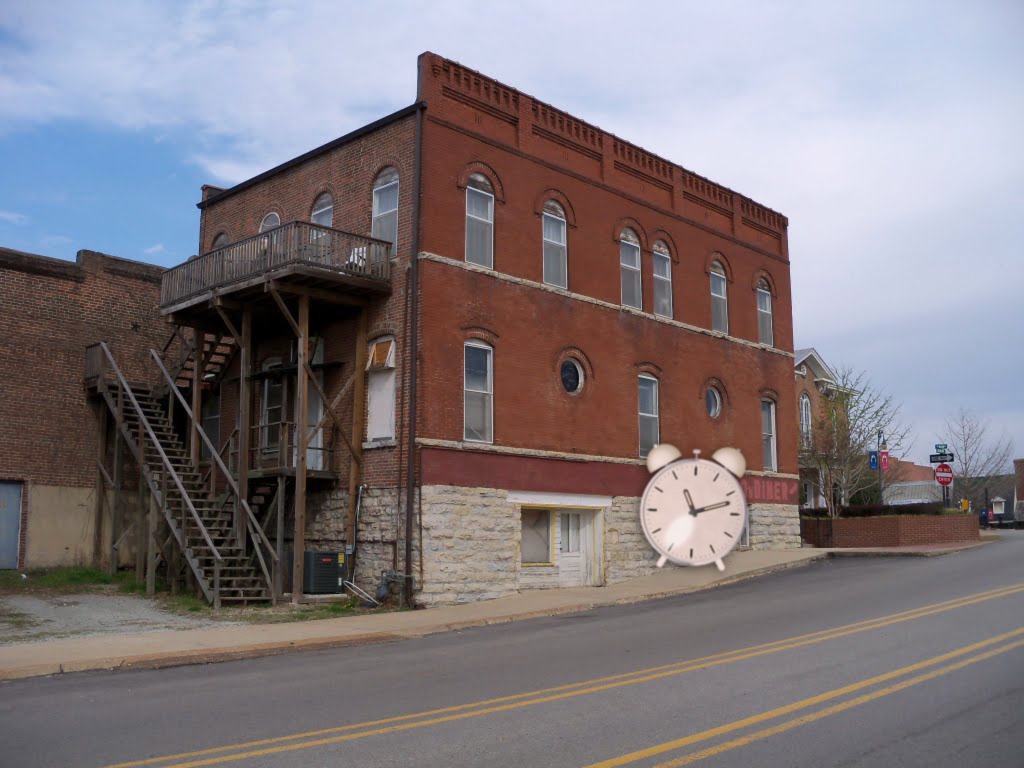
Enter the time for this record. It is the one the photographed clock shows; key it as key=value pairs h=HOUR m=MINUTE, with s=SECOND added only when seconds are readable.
h=11 m=12
